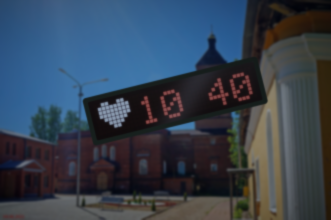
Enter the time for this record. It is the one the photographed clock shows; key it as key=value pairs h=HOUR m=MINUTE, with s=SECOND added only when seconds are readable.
h=10 m=40
